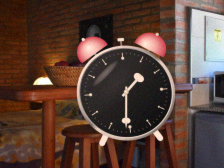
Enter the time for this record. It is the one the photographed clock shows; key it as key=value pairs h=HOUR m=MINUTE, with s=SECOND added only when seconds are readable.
h=1 m=31
